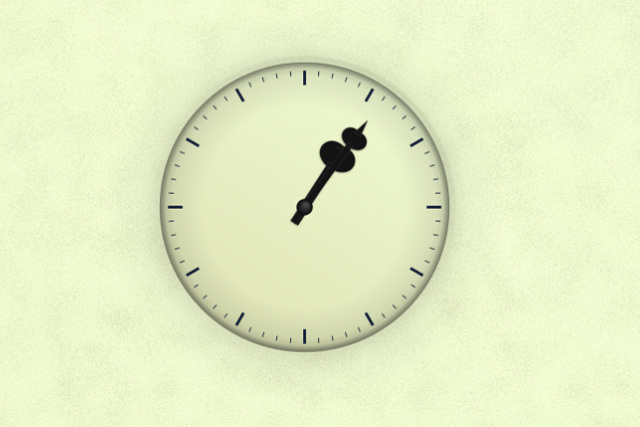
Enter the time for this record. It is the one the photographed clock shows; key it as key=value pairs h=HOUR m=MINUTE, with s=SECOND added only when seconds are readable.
h=1 m=6
